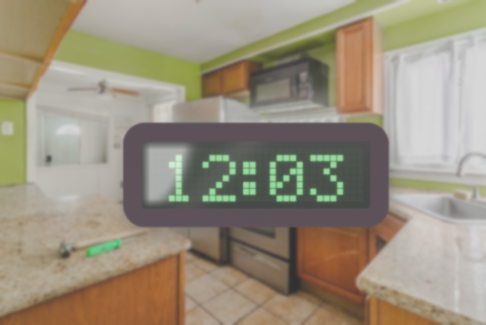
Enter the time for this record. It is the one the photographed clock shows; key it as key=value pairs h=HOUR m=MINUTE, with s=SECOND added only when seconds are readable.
h=12 m=3
